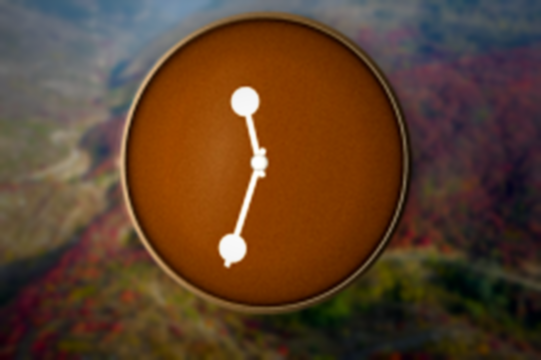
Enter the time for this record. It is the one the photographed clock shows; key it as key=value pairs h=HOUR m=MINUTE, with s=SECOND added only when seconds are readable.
h=11 m=33
